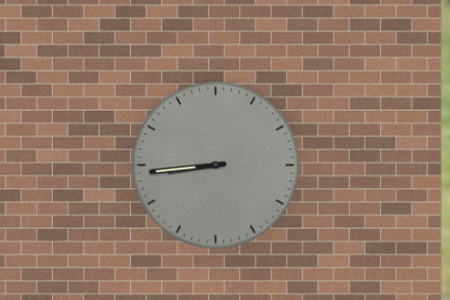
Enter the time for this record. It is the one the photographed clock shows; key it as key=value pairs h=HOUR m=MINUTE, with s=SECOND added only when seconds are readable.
h=8 m=44
